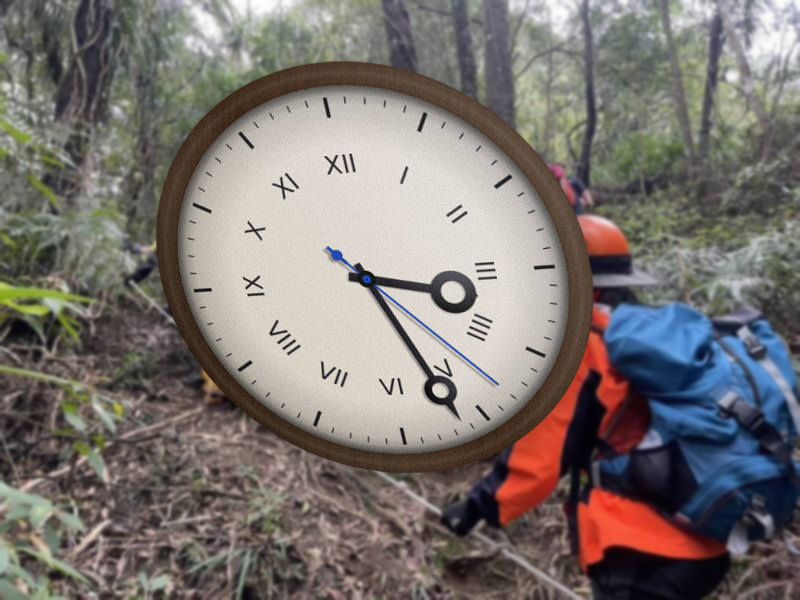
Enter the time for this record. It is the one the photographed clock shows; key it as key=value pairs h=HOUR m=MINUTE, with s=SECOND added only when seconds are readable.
h=3 m=26 s=23
